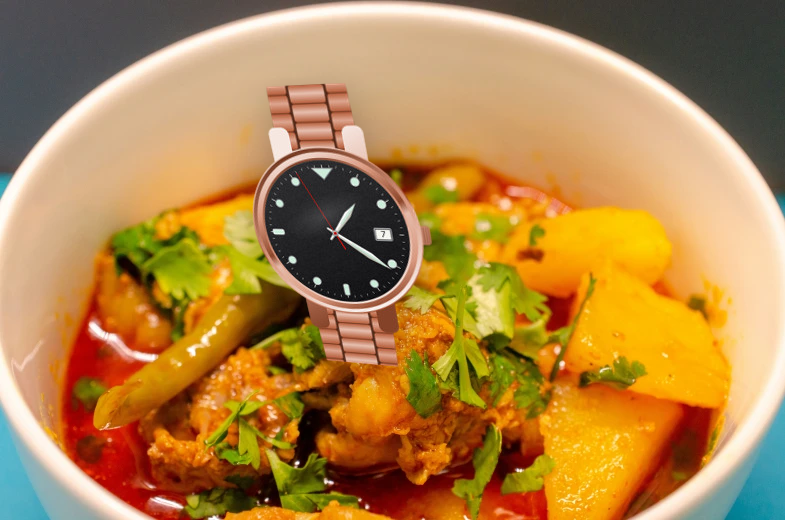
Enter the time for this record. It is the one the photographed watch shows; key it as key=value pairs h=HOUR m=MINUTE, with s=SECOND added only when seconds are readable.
h=1 m=20 s=56
